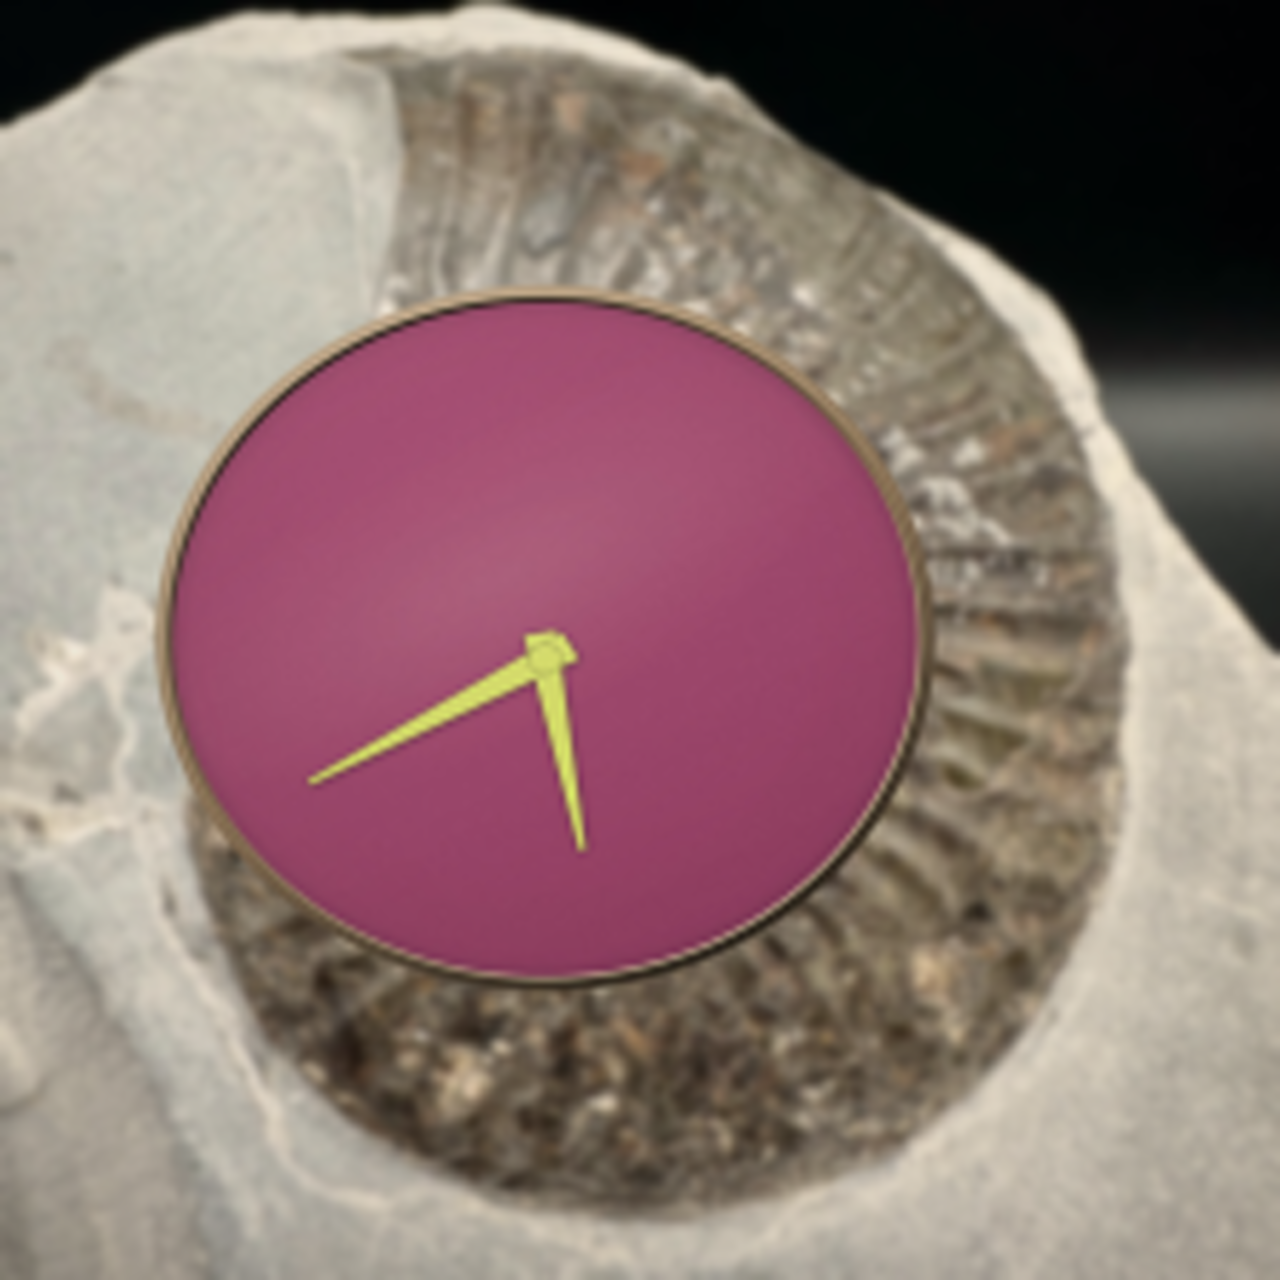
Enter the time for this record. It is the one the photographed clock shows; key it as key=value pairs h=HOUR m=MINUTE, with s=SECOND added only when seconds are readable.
h=5 m=40
